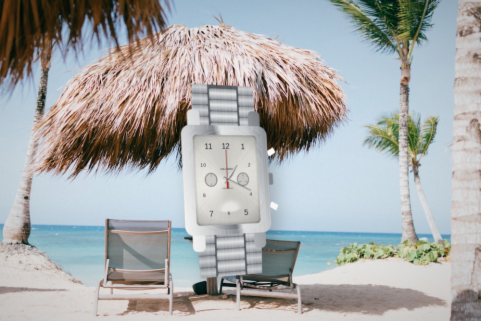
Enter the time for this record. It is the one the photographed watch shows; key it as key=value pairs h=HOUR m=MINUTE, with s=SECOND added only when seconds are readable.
h=1 m=19
